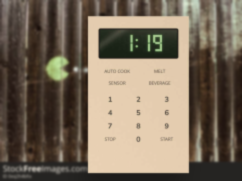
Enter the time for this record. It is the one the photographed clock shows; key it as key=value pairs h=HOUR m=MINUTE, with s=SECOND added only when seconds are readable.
h=1 m=19
